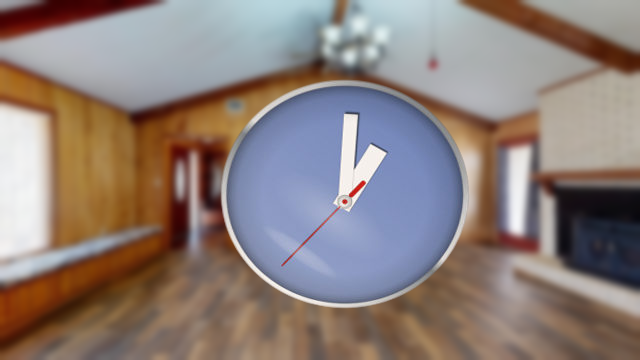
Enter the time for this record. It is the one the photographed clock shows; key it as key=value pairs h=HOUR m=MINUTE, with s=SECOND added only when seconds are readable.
h=1 m=0 s=37
